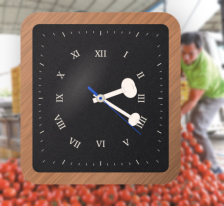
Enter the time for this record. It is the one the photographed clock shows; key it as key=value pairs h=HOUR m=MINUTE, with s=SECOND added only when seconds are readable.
h=2 m=20 s=22
